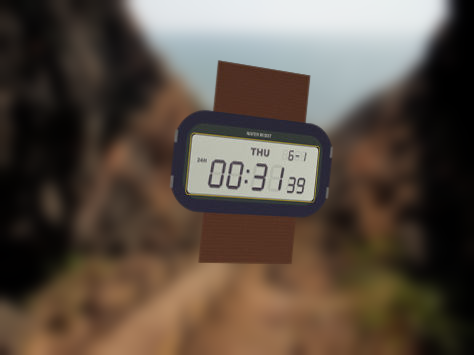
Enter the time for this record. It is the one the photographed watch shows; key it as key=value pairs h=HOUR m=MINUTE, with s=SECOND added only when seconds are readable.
h=0 m=31 s=39
